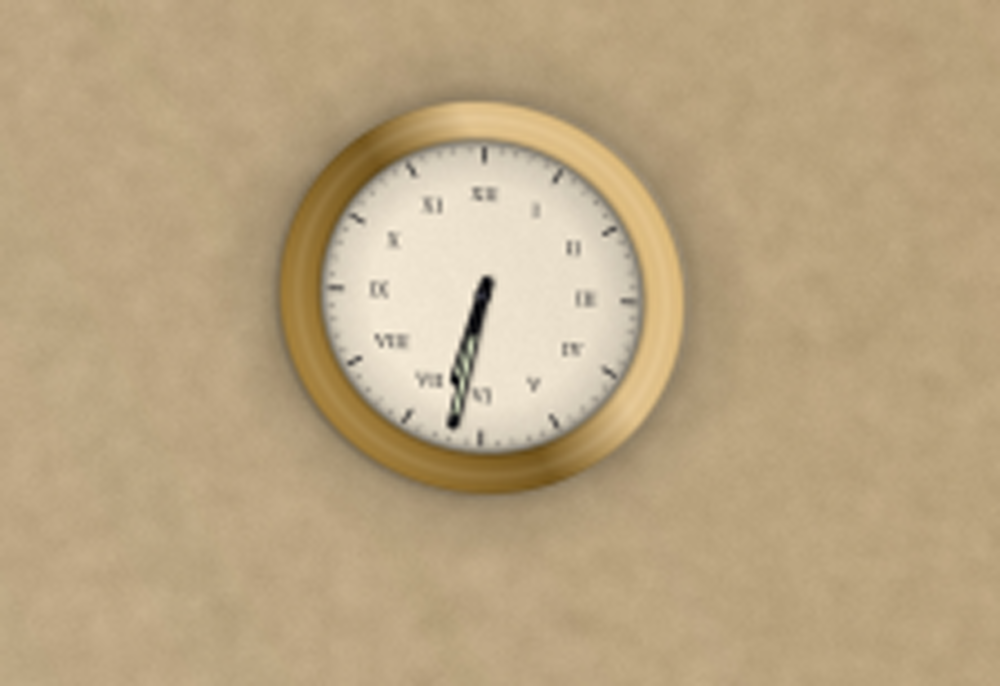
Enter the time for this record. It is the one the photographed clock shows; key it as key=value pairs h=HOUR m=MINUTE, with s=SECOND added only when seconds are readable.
h=6 m=32
